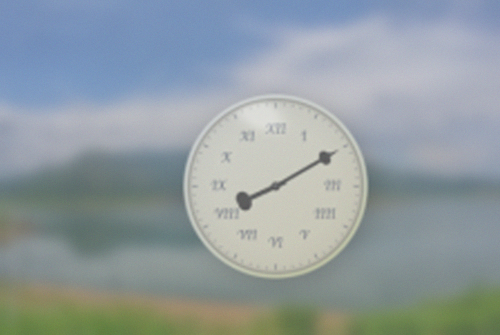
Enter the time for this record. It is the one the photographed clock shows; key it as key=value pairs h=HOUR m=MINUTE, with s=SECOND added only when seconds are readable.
h=8 m=10
